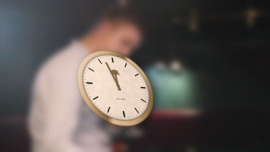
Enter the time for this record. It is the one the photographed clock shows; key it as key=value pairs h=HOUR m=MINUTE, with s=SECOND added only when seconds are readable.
h=11 m=57
